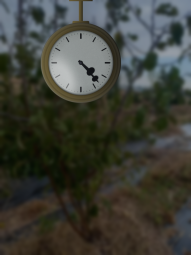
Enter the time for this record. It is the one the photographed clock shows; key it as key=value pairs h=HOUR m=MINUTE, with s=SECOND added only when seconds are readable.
h=4 m=23
